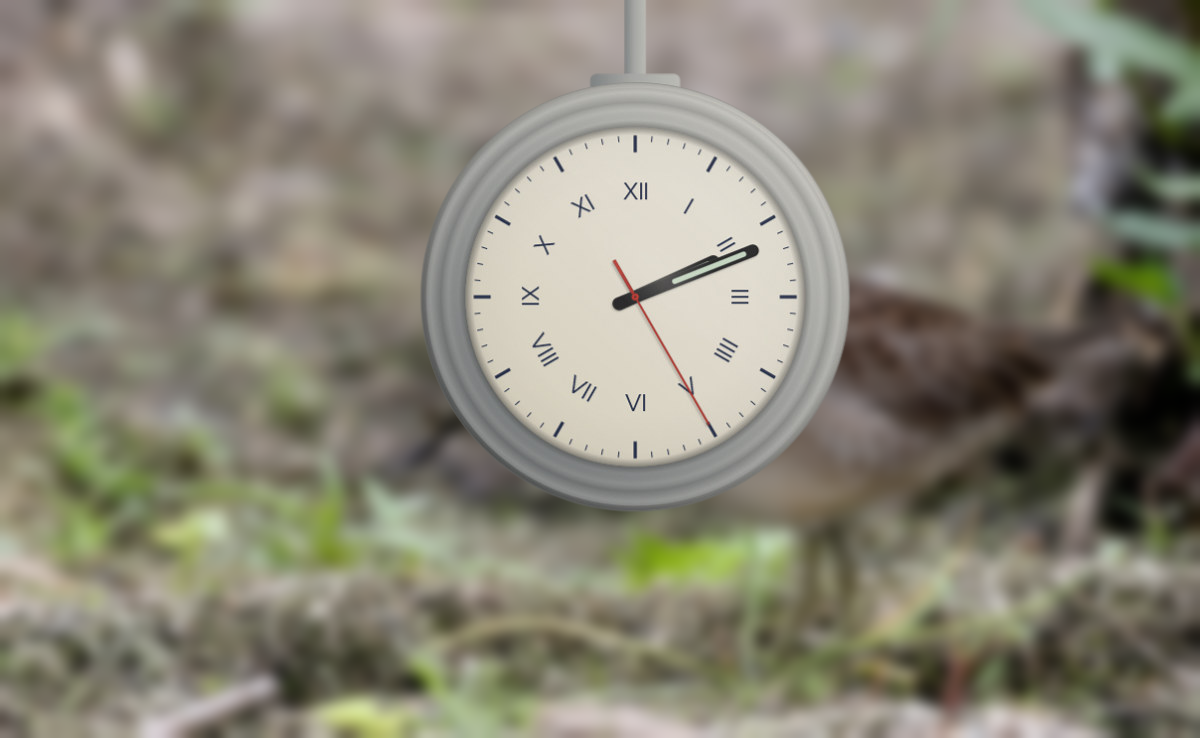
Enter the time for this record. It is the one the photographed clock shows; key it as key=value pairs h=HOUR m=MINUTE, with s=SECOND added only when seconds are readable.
h=2 m=11 s=25
